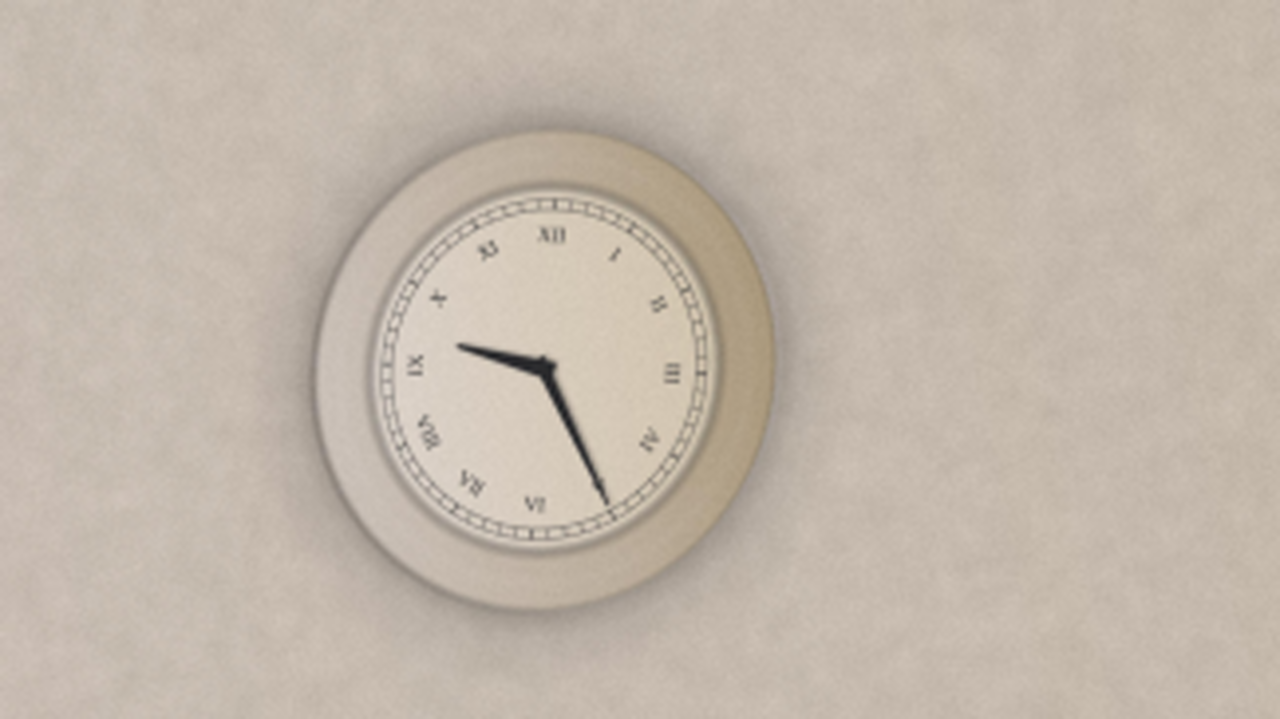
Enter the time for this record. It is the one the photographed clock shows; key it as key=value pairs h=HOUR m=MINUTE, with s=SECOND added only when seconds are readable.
h=9 m=25
